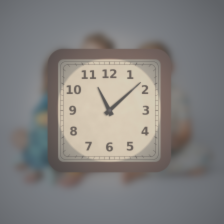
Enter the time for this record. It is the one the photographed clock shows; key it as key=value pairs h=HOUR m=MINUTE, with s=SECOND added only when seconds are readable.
h=11 m=8
